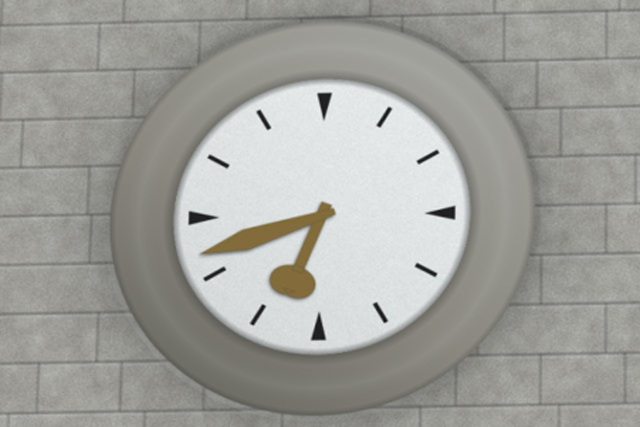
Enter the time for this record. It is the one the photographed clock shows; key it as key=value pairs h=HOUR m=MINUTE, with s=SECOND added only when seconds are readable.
h=6 m=42
